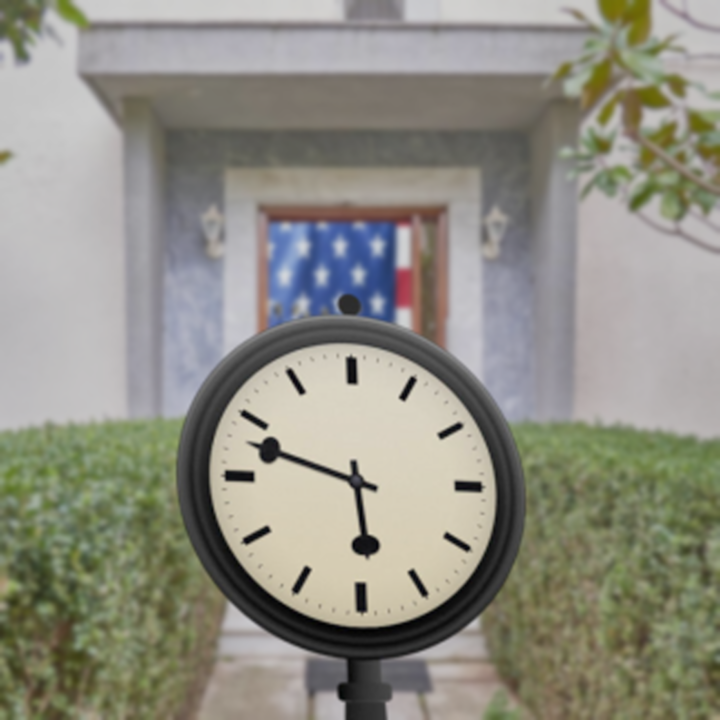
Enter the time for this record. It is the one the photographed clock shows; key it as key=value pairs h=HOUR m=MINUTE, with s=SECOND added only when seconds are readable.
h=5 m=48
